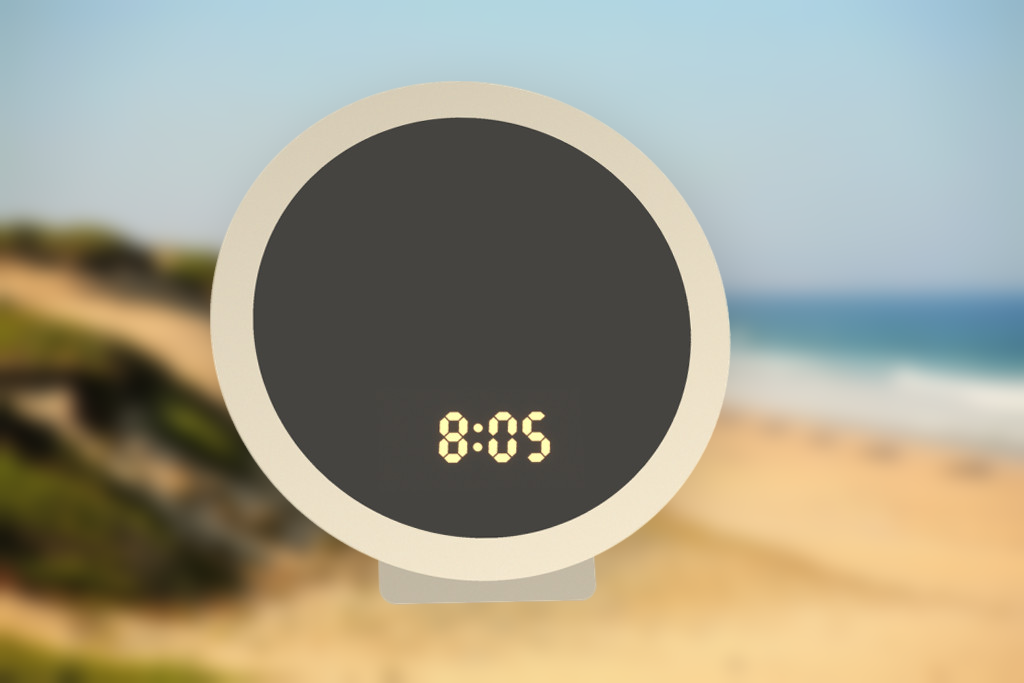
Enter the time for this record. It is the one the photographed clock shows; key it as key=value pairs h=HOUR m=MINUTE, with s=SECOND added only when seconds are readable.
h=8 m=5
